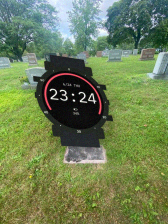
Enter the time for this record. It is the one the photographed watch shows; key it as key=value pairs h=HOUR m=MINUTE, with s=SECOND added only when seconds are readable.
h=23 m=24
